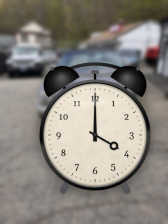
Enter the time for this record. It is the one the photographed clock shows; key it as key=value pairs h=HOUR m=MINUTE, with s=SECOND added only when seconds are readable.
h=4 m=0
